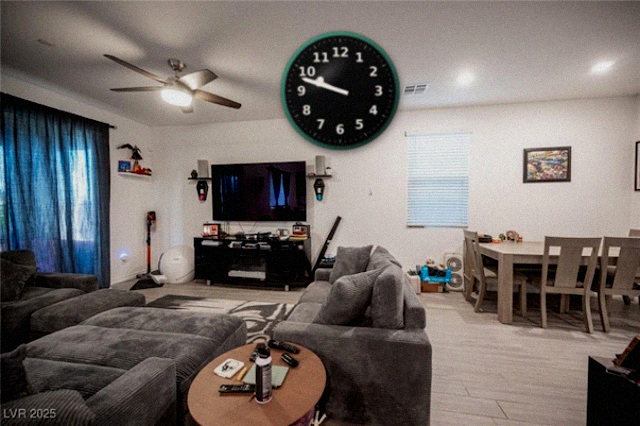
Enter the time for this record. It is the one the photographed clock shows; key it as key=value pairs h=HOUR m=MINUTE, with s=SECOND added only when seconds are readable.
h=9 m=48
